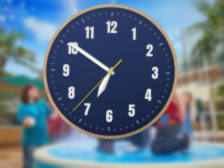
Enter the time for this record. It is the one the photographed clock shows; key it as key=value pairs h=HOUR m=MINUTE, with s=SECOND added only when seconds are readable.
h=6 m=50 s=37
